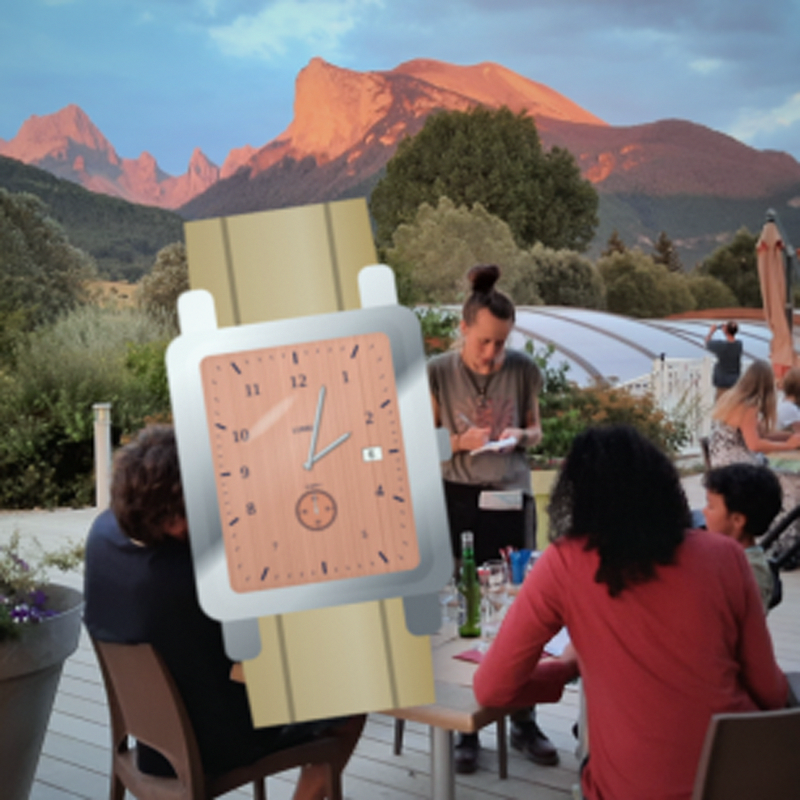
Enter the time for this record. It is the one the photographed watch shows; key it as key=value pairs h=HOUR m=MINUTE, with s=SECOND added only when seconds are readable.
h=2 m=3
